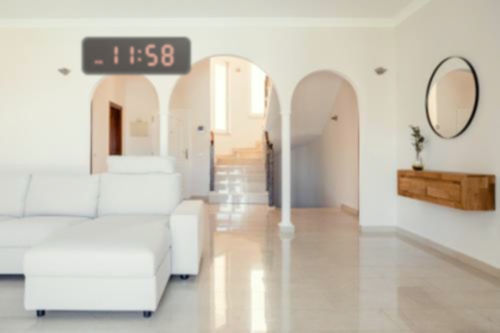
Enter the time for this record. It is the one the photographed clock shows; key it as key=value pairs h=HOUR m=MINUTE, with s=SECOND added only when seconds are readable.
h=11 m=58
